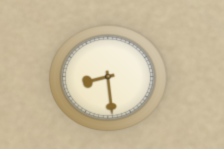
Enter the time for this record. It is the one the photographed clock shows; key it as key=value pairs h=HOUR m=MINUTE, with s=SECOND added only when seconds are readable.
h=8 m=29
